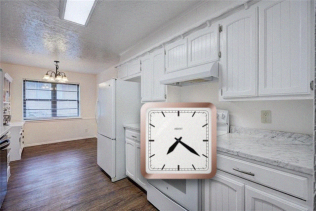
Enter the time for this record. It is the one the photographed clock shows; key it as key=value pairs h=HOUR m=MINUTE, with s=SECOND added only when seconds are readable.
h=7 m=21
